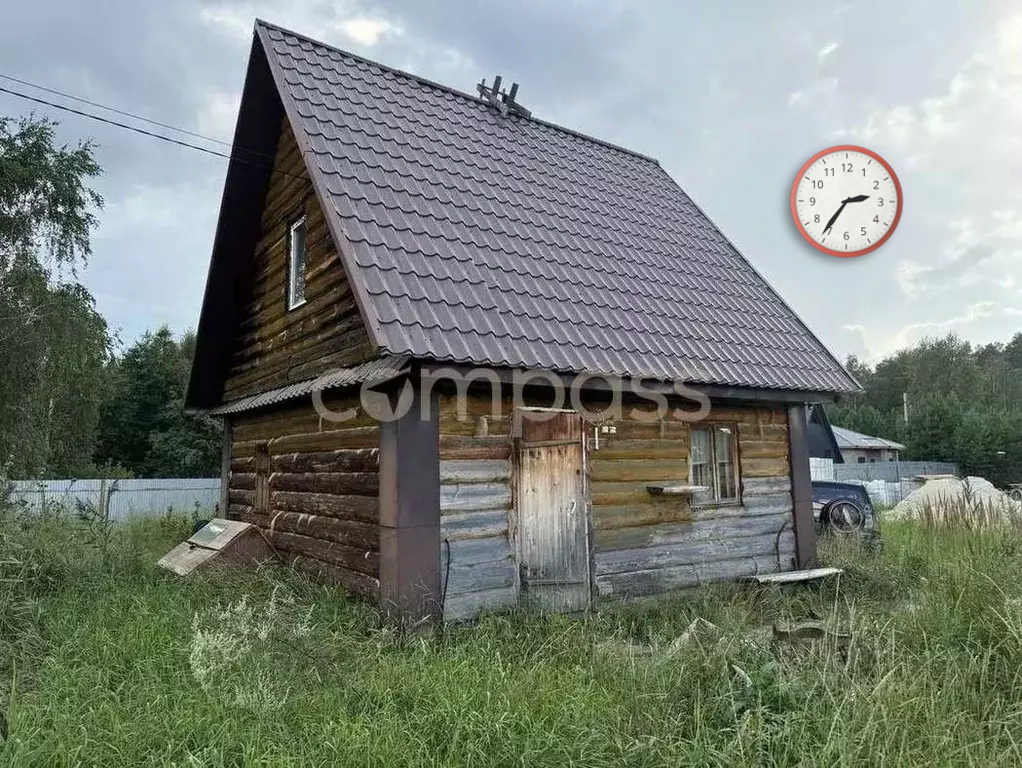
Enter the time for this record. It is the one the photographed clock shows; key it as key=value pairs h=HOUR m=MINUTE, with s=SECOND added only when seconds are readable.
h=2 m=36
